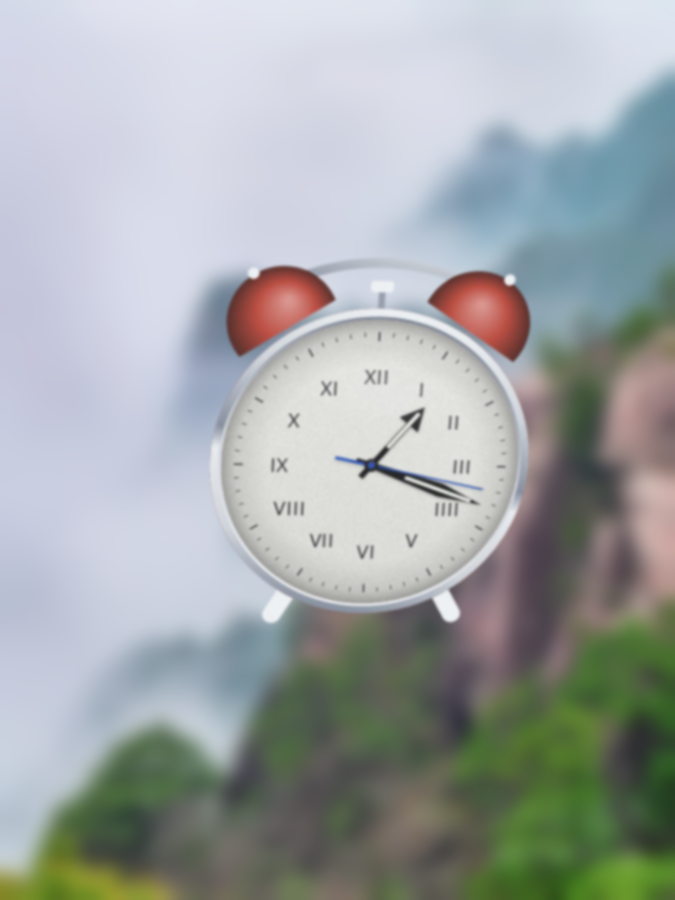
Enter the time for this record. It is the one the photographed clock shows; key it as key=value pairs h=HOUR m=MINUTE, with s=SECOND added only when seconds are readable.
h=1 m=18 s=17
